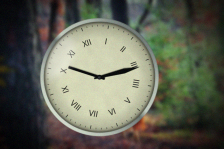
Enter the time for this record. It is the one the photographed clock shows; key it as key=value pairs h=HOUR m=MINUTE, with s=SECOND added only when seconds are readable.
h=10 m=16
